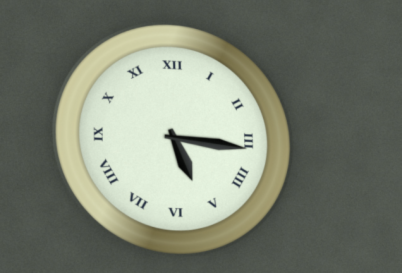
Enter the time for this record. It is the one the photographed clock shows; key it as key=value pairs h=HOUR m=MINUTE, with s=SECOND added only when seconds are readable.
h=5 m=16
